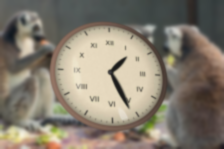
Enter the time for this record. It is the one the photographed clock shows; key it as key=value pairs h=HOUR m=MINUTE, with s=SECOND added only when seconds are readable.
h=1 m=26
